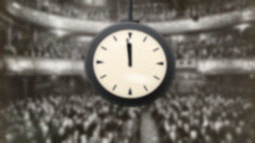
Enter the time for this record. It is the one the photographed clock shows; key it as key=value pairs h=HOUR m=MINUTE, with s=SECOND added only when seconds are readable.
h=11 m=59
